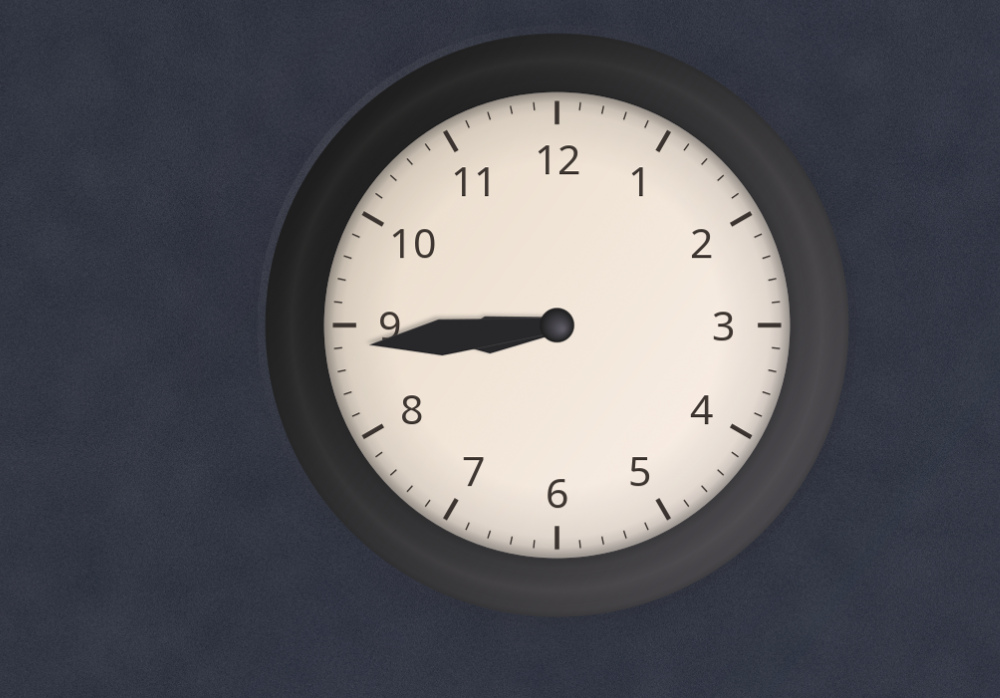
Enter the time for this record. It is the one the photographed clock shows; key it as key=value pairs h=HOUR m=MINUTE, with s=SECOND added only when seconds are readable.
h=8 m=44
